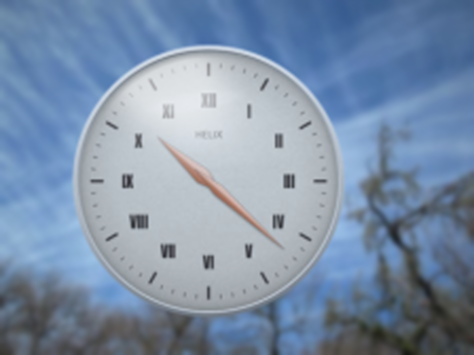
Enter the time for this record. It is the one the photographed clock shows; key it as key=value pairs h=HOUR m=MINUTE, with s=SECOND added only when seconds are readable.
h=10 m=22
